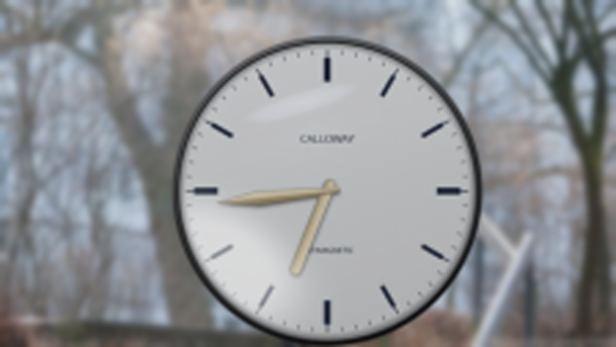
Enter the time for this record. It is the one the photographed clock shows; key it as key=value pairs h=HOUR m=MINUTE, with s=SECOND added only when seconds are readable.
h=6 m=44
